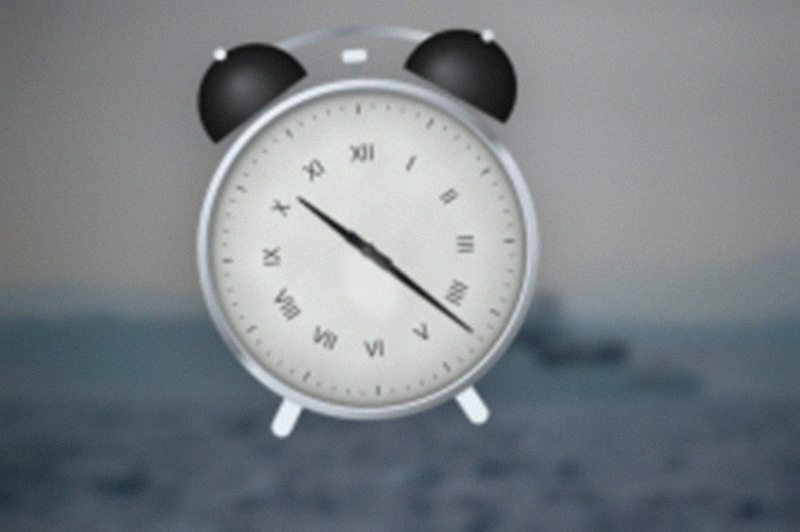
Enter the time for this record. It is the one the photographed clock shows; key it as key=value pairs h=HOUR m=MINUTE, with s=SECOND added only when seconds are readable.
h=10 m=22
